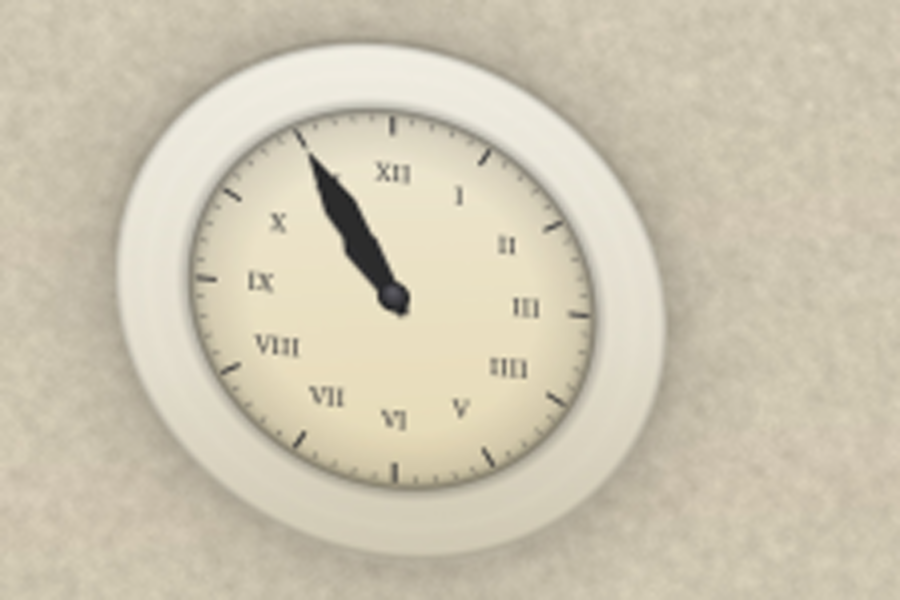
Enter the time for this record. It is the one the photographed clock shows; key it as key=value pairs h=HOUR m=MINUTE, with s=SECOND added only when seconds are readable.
h=10 m=55
